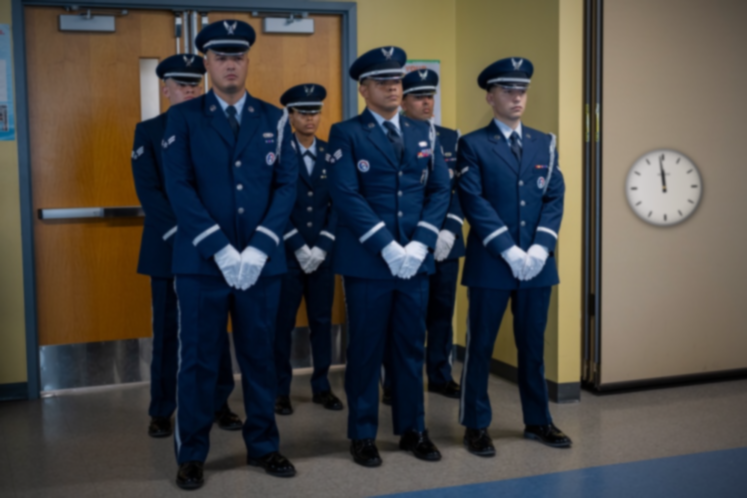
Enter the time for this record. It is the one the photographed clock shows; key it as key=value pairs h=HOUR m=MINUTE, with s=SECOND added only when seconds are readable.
h=11 m=59
